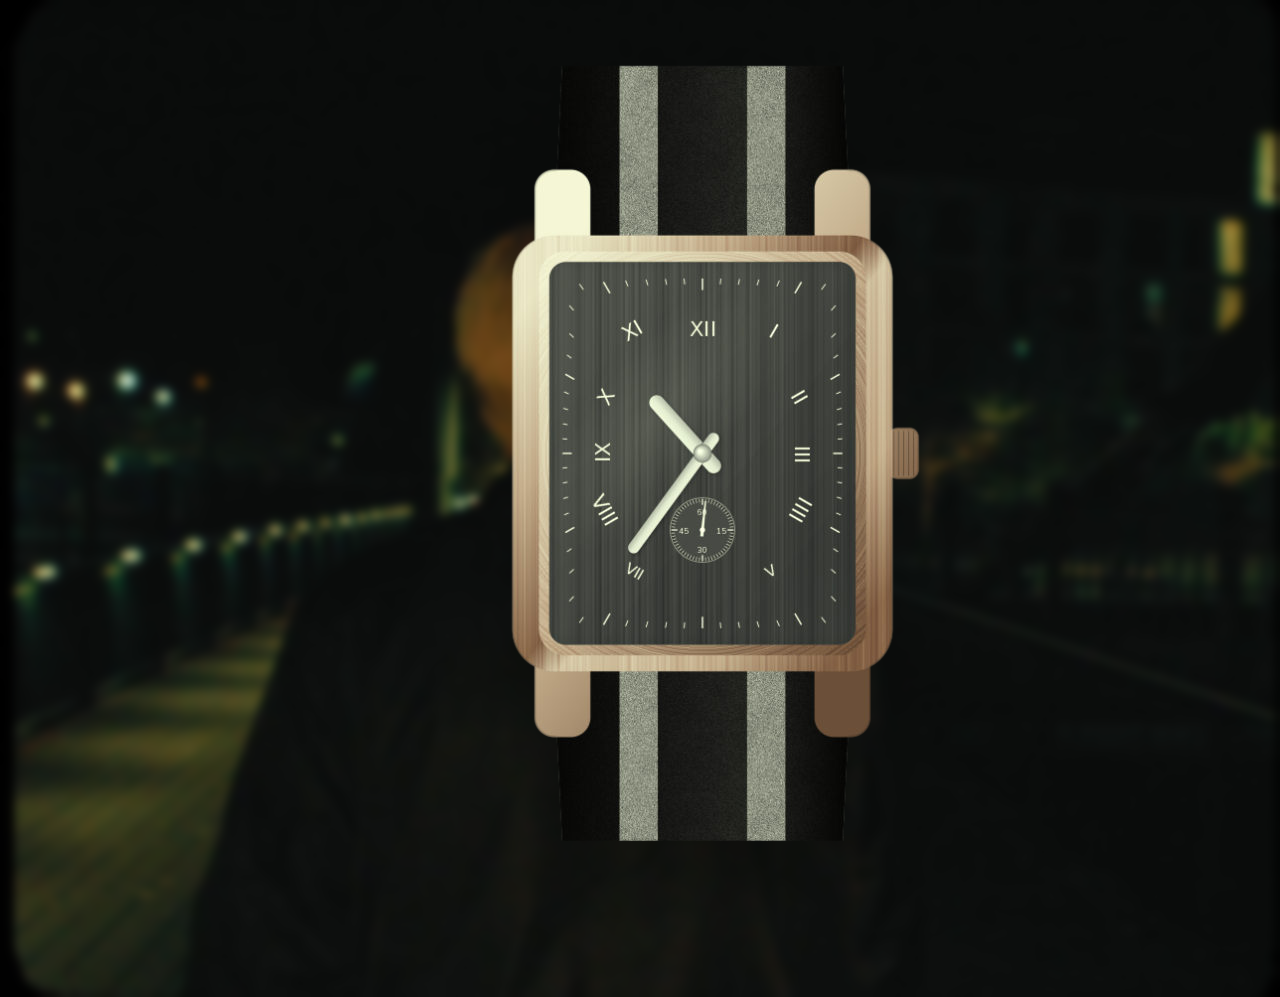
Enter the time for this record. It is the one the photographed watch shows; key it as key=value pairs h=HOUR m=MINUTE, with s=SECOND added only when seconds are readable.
h=10 m=36 s=1
